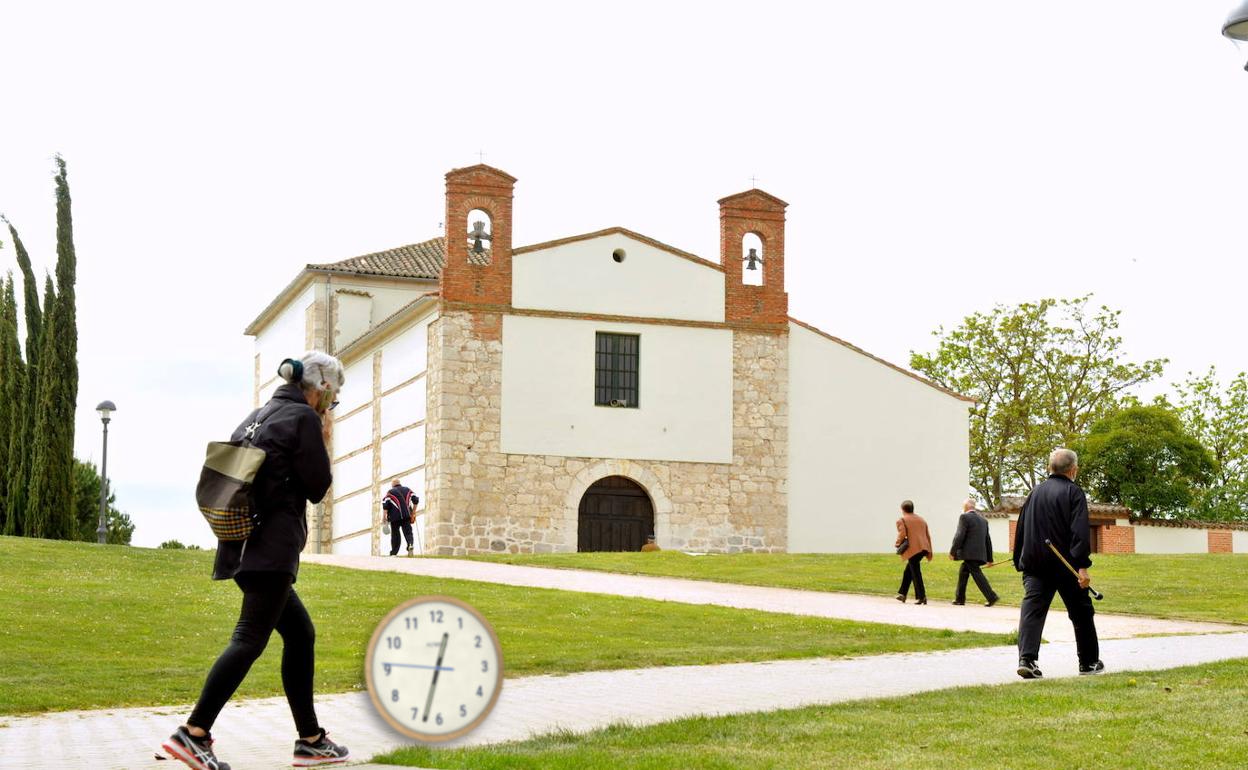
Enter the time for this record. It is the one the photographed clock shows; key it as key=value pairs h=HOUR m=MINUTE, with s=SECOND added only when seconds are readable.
h=12 m=32 s=46
